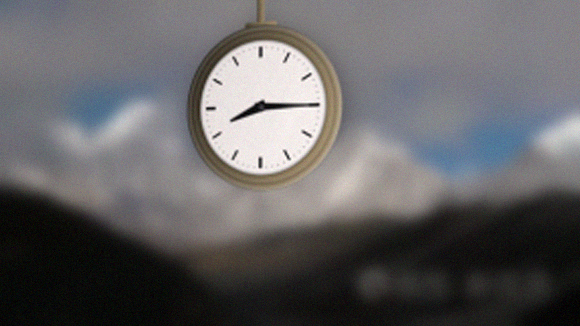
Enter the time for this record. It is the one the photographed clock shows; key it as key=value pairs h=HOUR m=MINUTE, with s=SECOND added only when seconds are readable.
h=8 m=15
